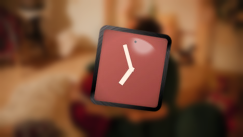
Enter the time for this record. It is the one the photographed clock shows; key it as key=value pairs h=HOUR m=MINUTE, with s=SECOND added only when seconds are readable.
h=6 m=56
